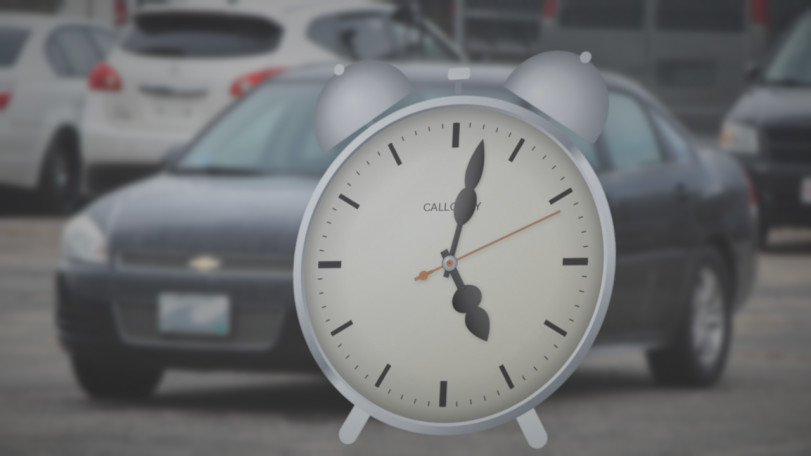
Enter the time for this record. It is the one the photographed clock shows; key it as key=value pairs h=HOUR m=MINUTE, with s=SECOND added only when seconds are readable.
h=5 m=2 s=11
